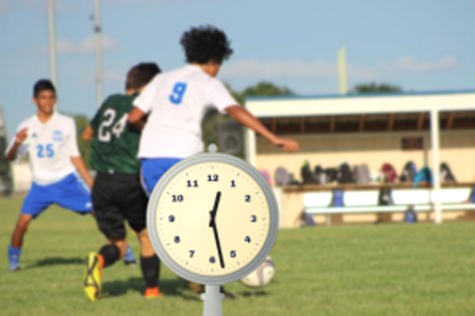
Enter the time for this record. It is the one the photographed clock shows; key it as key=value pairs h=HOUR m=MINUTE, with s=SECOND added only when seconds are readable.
h=12 m=28
